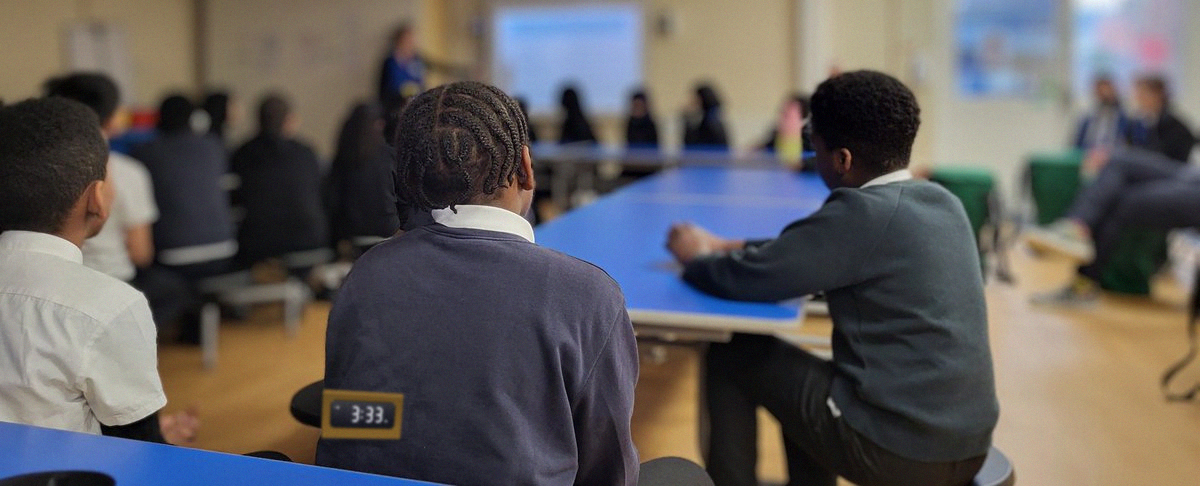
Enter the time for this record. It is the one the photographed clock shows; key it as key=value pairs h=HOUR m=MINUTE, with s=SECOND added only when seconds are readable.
h=3 m=33
